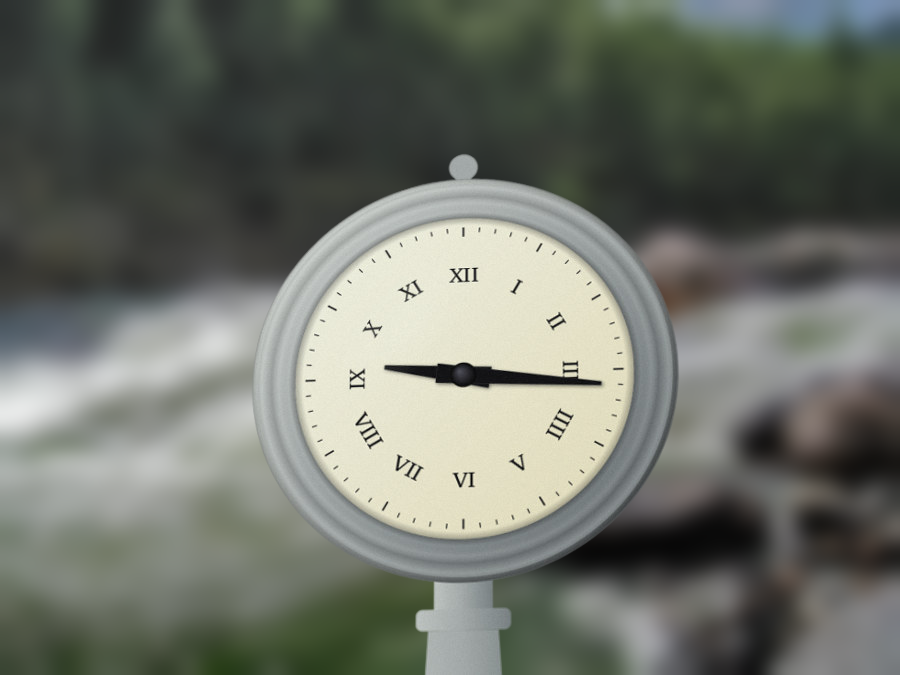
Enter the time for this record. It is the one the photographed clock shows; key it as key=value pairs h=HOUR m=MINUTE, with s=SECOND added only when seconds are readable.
h=9 m=16
